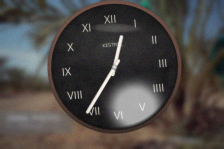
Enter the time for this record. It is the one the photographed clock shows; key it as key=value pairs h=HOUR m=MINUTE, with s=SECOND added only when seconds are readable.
h=12 m=36
